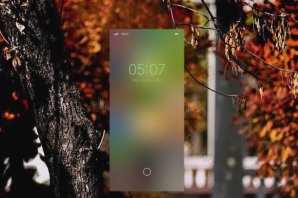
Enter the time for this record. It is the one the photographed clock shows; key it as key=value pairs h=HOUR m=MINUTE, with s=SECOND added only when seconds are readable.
h=5 m=7
